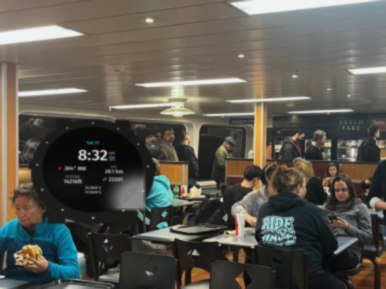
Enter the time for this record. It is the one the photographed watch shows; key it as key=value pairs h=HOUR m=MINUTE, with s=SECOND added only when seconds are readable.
h=8 m=32
